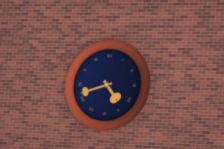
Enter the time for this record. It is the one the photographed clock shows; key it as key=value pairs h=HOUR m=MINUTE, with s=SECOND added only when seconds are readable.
h=4 m=42
